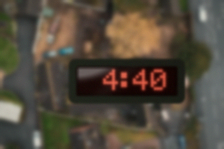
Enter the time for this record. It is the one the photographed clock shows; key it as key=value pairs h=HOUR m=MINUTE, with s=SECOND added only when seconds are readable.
h=4 m=40
